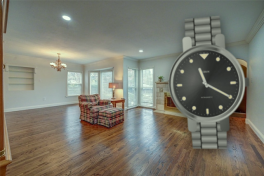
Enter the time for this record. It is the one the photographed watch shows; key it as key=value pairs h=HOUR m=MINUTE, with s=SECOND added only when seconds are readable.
h=11 m=20
